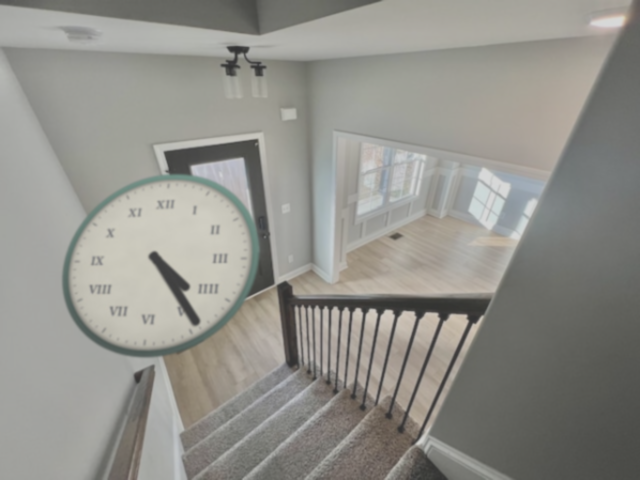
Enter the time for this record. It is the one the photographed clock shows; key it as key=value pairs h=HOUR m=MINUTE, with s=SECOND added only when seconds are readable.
h=4 m=24
